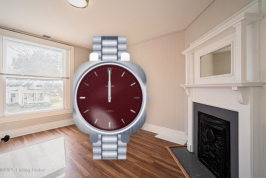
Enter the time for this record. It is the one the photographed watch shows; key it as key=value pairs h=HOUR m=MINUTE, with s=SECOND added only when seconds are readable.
h=12 m=0
